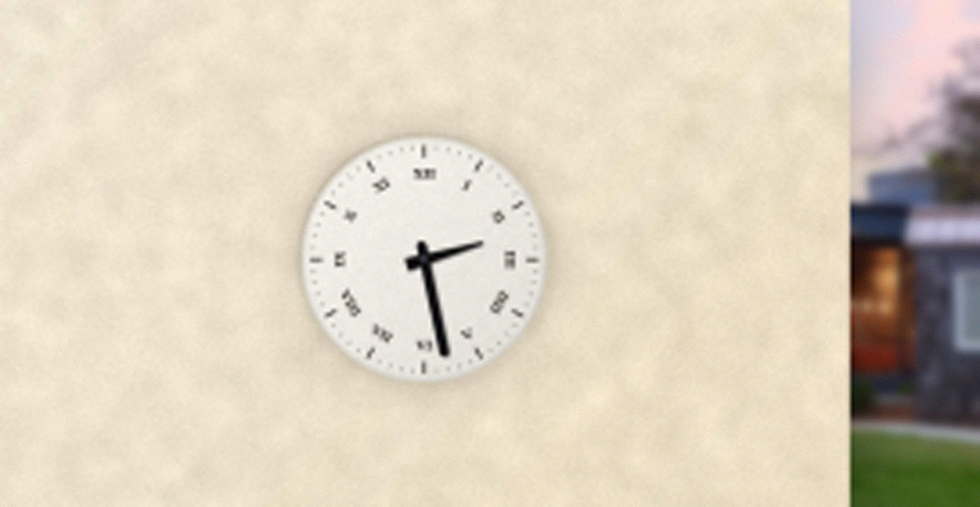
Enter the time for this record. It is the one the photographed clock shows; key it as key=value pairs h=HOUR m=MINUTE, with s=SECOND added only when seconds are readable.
h=2 m=28
